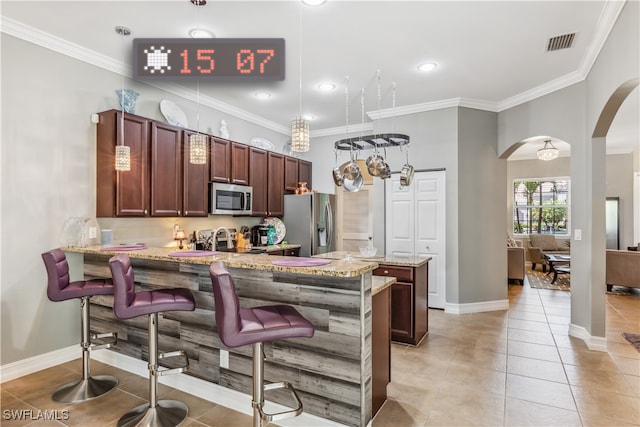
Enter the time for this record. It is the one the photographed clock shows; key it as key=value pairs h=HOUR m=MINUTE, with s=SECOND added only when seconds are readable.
h=15 m=7
